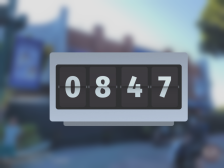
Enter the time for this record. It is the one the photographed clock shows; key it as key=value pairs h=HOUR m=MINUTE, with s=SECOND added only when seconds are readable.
h=8 m=47
